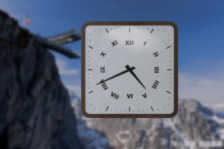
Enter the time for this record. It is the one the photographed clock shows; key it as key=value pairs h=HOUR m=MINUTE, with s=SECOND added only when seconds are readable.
h=4 m=41
